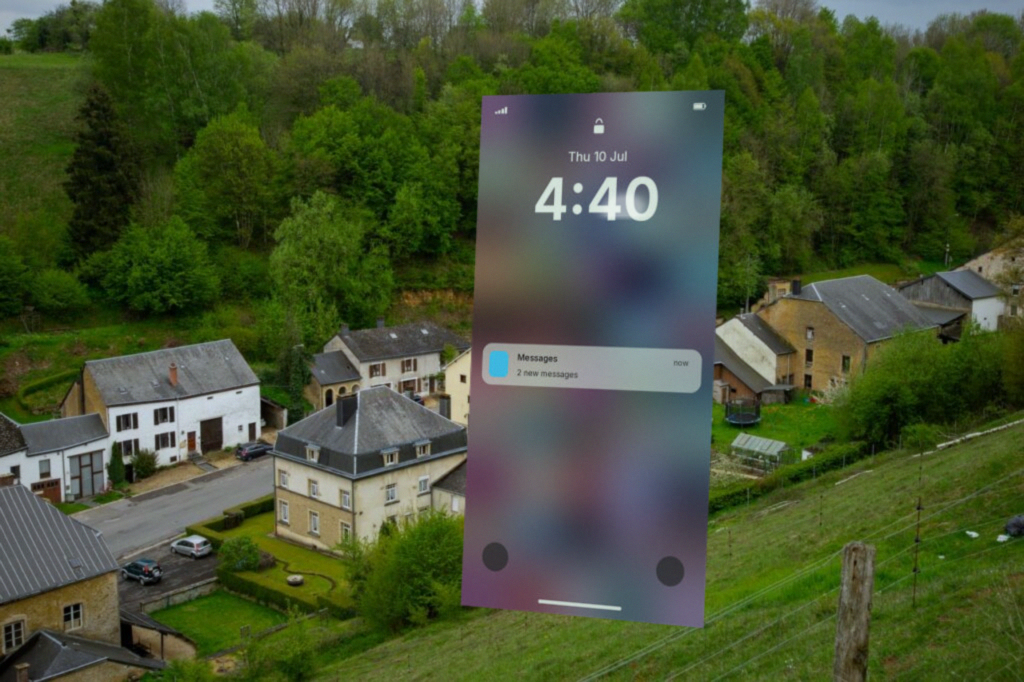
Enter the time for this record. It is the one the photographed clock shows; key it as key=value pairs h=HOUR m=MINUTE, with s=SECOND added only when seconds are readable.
h=4 m=40
